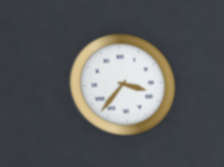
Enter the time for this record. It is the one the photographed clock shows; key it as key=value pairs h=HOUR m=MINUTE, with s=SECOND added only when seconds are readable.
h=3 m=37
